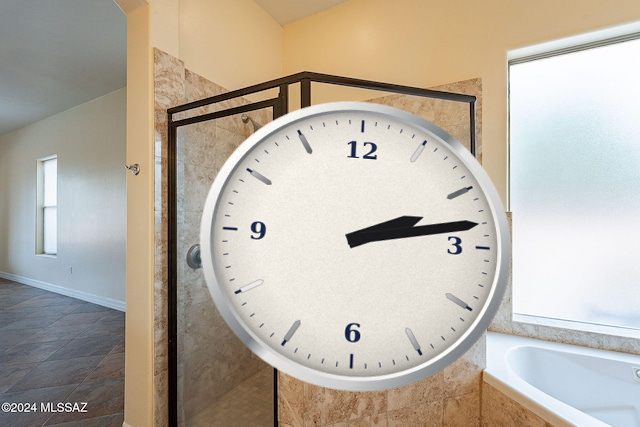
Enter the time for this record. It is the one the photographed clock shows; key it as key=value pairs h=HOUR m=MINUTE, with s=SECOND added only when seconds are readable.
h=2 m=13
